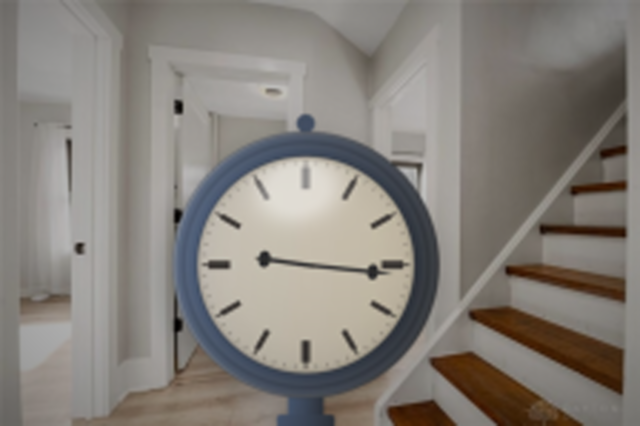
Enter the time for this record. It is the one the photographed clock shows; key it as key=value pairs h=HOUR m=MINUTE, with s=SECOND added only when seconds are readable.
h=9 m=16
